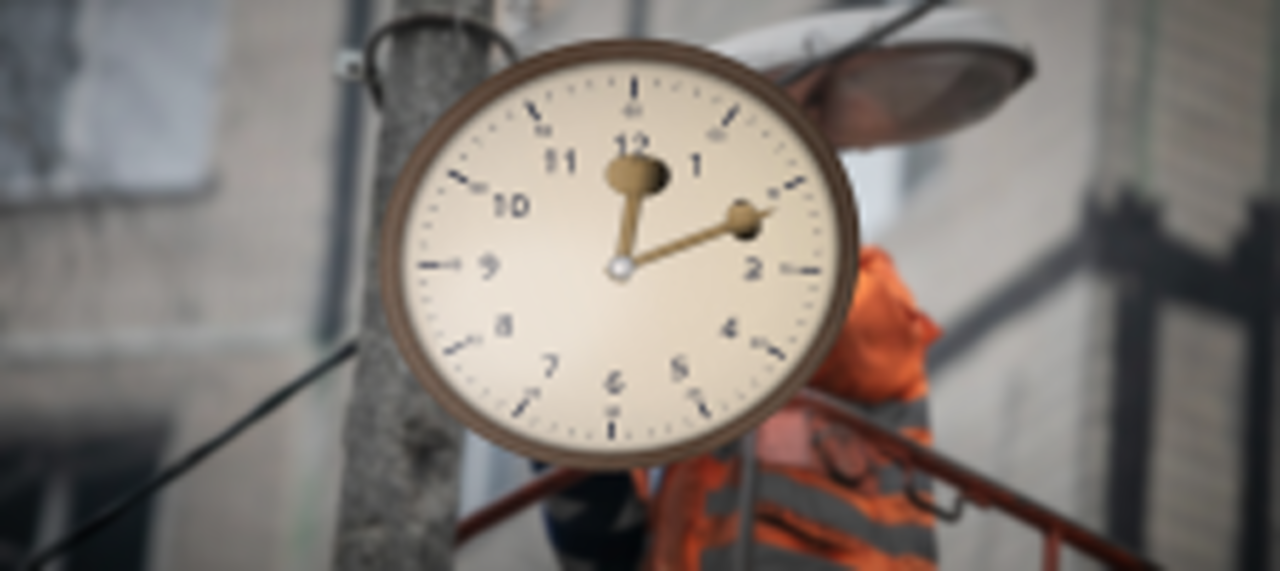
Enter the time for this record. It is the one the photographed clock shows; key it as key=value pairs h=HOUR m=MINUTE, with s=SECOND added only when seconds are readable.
h=12 m=11
